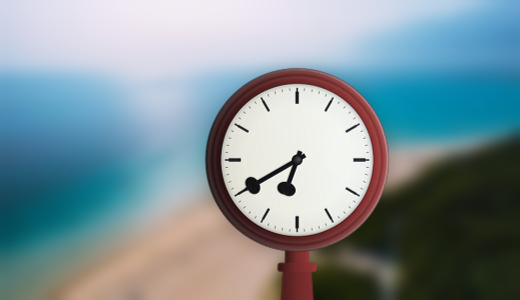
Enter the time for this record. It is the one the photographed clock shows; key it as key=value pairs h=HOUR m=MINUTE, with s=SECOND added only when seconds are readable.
h=6 m=40
